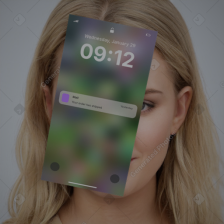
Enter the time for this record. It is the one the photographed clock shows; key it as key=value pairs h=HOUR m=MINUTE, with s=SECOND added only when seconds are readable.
h=9 m=12
